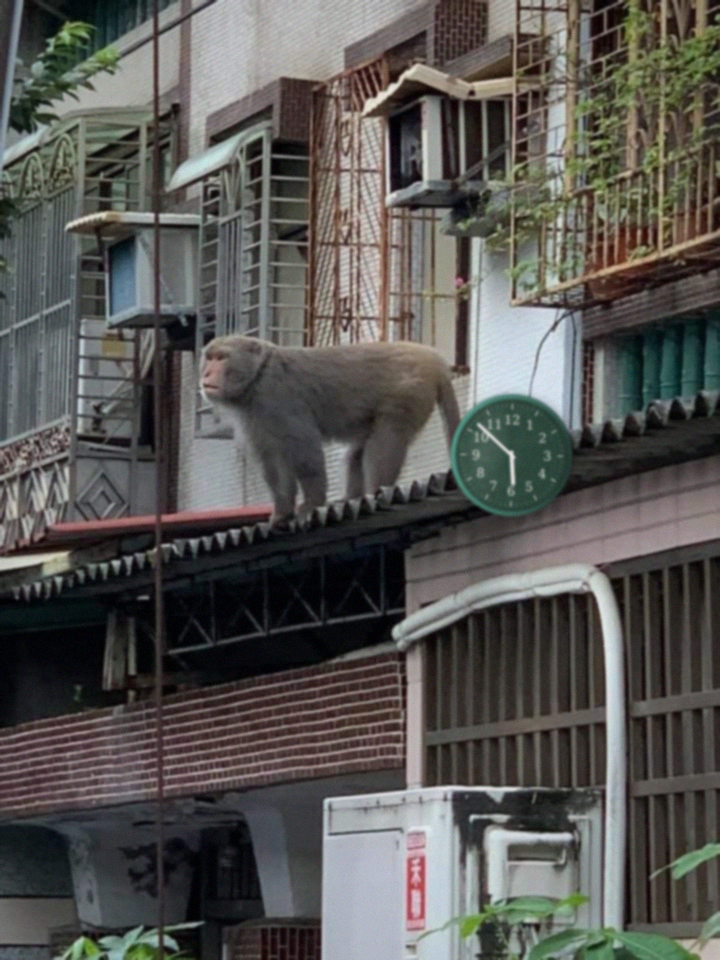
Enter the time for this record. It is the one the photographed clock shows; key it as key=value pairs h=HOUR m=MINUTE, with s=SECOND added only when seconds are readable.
h=5 m=52
